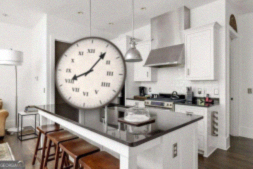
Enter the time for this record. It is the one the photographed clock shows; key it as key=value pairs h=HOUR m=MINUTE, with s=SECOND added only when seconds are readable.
h=8 m=6
